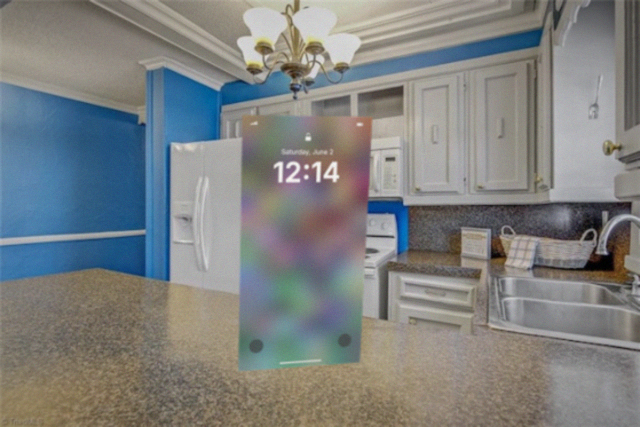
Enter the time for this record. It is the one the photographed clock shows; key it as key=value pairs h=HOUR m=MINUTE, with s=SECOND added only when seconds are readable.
h=12 m=14
